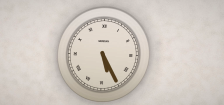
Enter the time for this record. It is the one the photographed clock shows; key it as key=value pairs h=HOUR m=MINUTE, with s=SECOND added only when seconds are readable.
h=5 m=25
